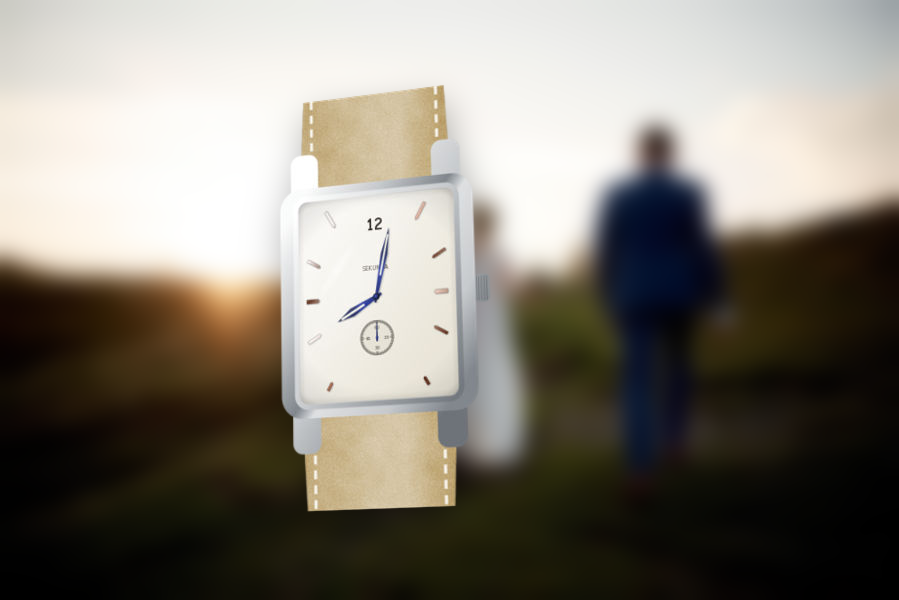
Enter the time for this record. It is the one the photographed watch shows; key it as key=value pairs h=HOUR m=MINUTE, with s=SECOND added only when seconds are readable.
h=8 m=2
